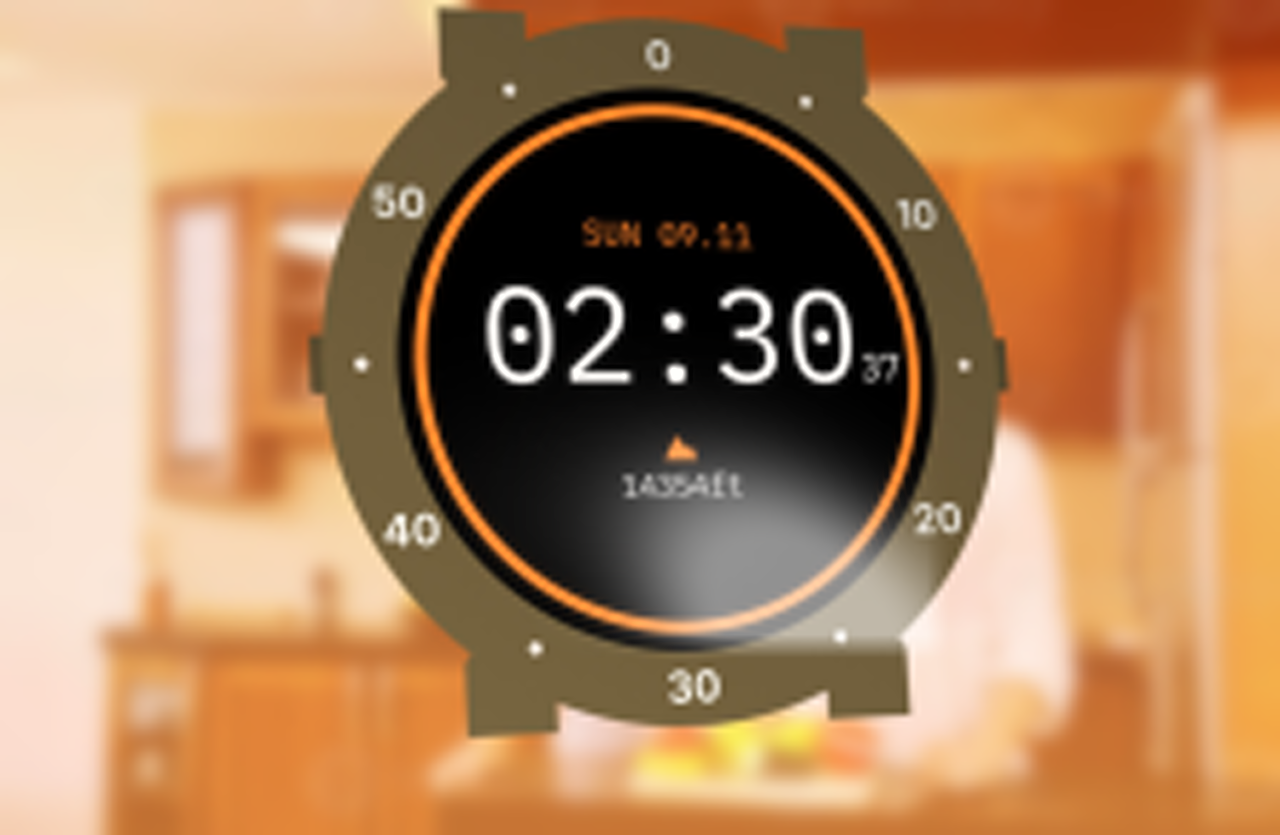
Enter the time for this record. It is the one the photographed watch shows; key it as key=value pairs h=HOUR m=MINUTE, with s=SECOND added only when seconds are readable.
h=2 m=30
